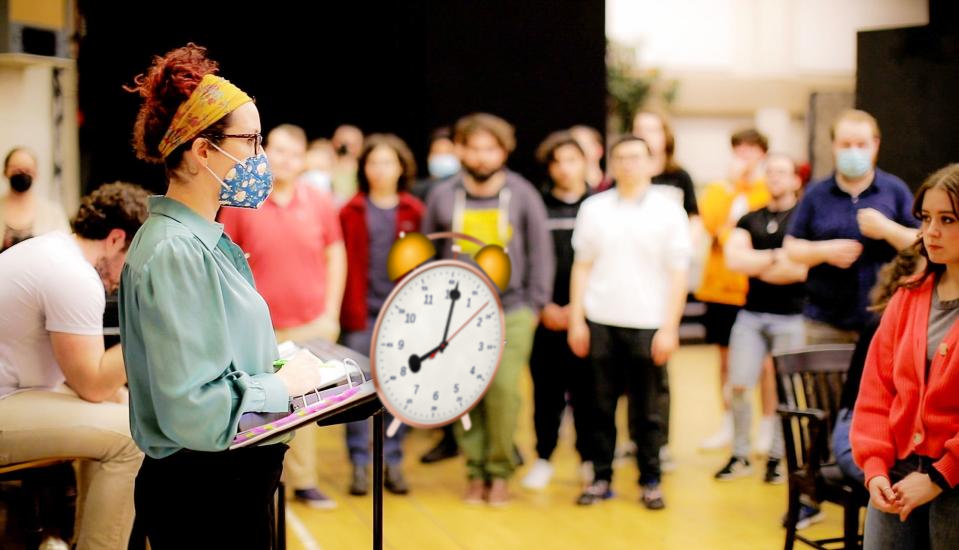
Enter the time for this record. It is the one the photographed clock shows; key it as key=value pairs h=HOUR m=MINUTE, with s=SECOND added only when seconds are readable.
h=8 m=1 s=8
